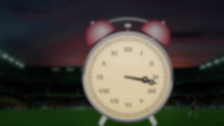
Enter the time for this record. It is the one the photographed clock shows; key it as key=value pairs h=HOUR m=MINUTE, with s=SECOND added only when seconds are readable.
h=3 m=17
